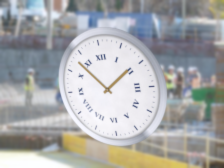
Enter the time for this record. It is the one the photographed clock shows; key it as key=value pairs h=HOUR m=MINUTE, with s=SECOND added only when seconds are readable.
h=1 m=53
